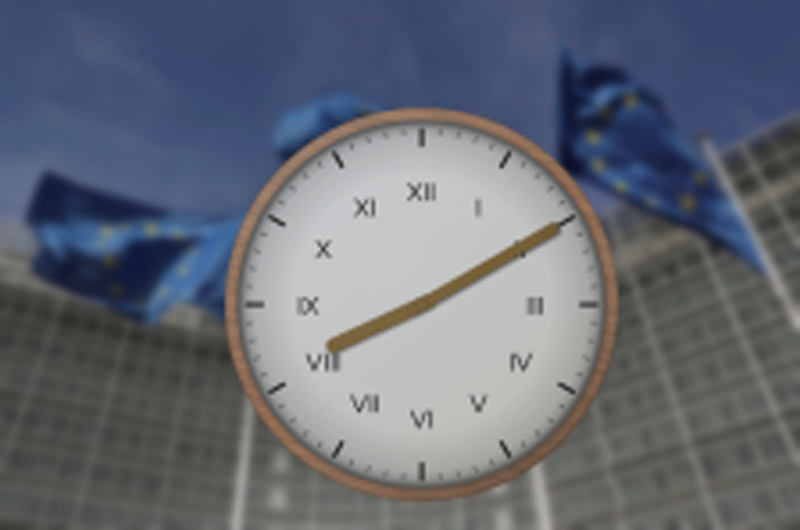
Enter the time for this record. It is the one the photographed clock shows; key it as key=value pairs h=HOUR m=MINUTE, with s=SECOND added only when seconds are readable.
h=8 m=10
